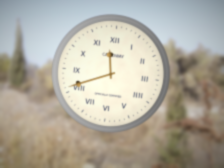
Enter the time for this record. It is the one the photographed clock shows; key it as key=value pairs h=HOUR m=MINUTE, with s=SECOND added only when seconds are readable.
h=11 m=41
